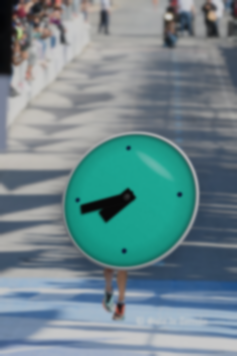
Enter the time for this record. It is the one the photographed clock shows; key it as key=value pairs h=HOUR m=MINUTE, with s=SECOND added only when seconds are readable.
h=7 m=43
